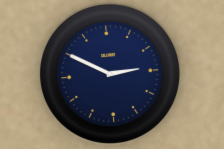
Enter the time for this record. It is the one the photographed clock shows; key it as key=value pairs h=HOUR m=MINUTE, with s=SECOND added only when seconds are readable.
h=2 m=50
